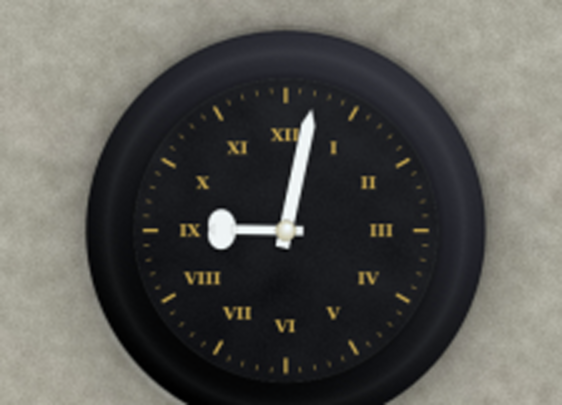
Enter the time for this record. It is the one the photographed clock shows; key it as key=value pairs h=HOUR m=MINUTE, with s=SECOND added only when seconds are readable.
h=9 m=2
